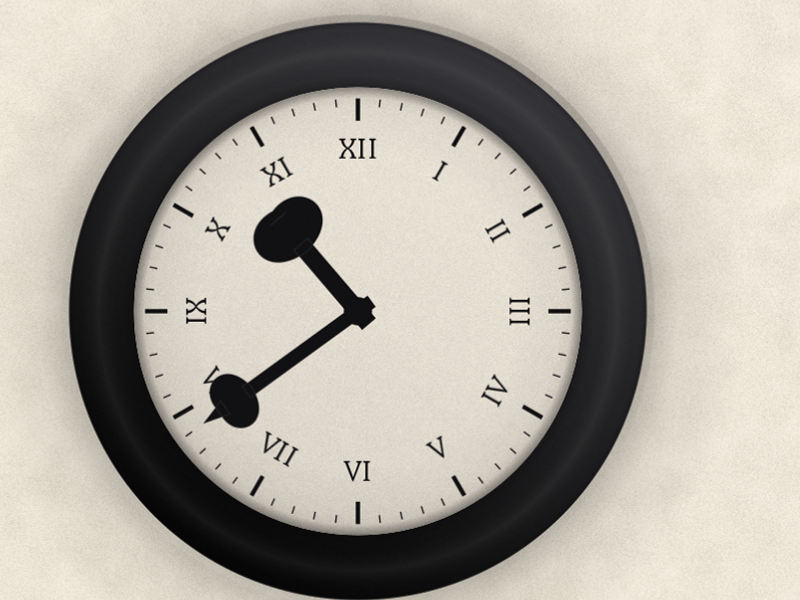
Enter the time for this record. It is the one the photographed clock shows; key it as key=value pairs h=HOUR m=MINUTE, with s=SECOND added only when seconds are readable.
h=10 m=39
